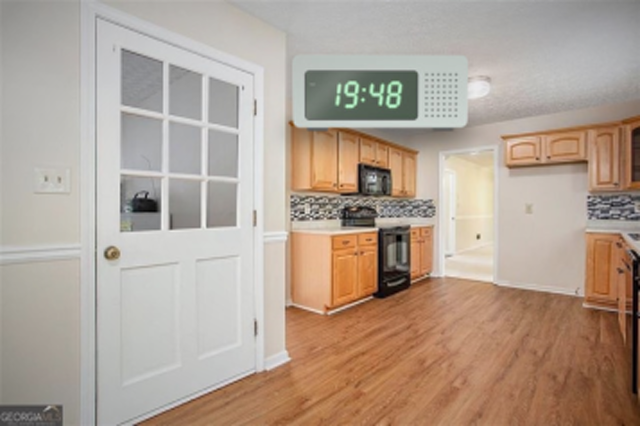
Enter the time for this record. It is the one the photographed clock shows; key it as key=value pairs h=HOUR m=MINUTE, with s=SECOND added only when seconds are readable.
h=19 m=48
